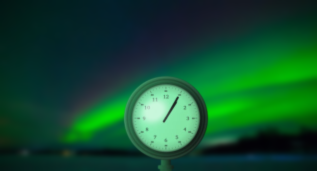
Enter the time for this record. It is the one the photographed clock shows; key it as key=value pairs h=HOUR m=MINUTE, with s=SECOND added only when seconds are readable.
h=1 m=5
